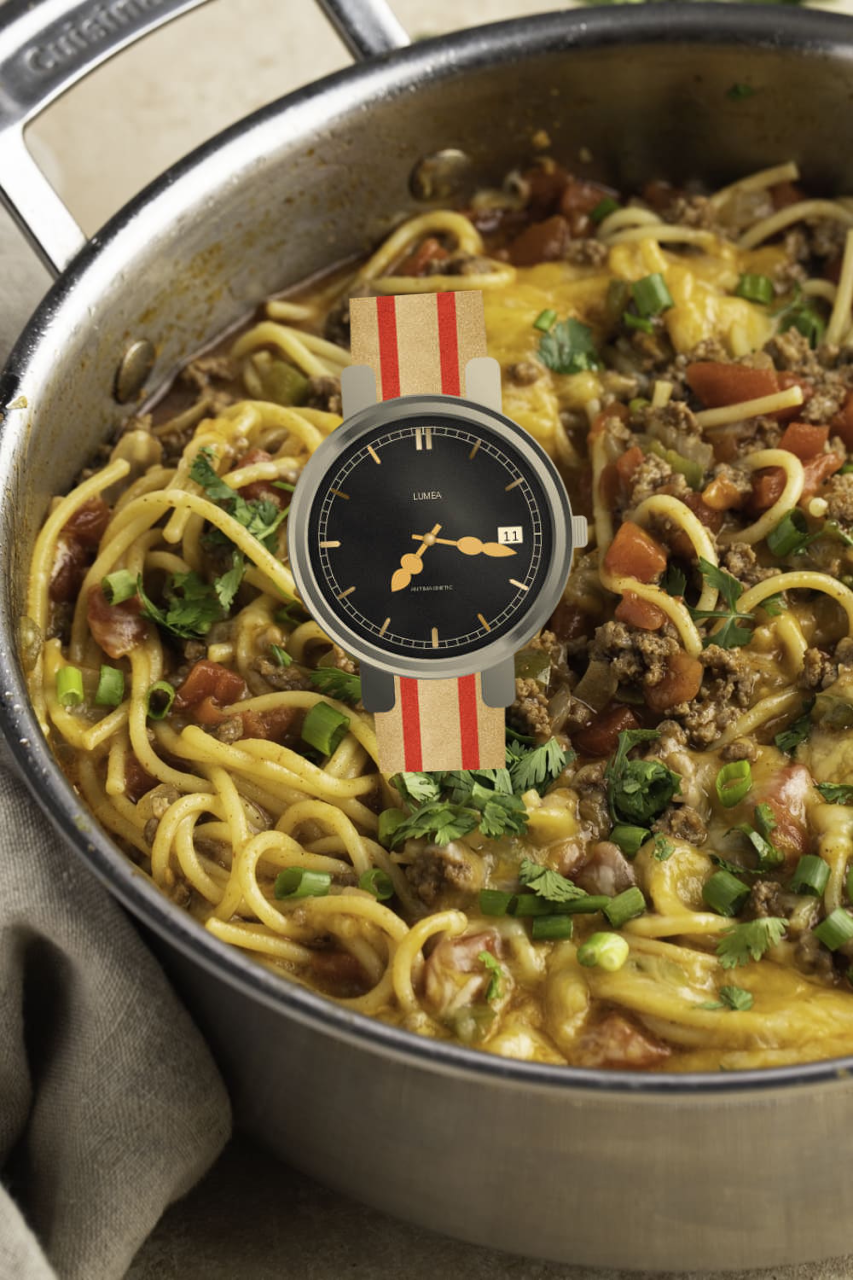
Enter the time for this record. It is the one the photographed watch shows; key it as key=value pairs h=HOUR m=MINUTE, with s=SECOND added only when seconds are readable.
h=7 m=17
